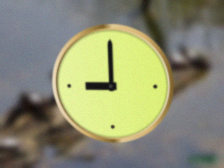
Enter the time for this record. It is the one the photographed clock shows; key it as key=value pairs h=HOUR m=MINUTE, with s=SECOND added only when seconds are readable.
h=9 m=0
